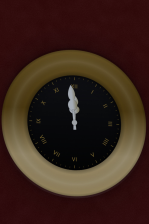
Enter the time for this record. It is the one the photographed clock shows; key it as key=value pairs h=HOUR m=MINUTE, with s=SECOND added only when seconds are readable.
h=11 m=59
